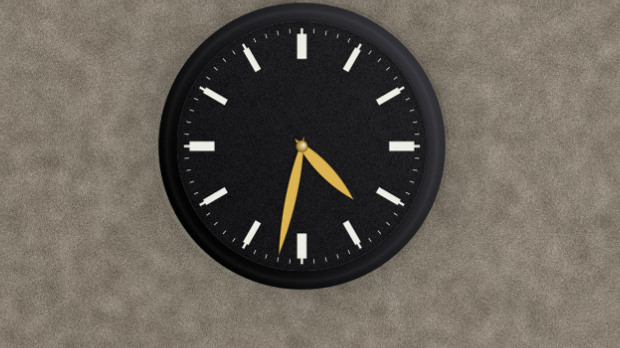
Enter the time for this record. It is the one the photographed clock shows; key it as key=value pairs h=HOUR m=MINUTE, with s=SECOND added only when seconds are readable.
h=4 m=32
